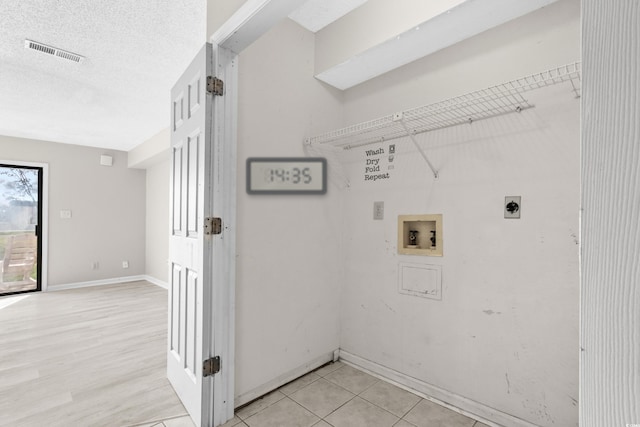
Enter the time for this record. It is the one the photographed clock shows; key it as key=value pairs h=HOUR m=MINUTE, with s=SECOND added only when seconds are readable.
h=14 m=35
